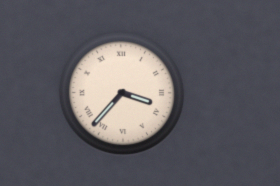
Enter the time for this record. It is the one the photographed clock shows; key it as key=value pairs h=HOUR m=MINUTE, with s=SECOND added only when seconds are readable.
h=3 m=37
